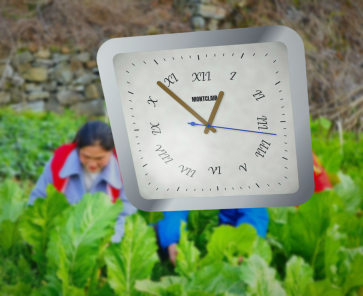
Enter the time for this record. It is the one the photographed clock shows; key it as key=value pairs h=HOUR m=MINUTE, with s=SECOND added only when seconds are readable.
h=12 m=53 s=17
